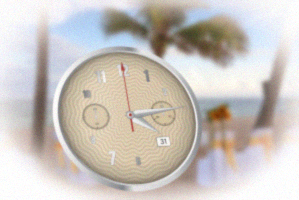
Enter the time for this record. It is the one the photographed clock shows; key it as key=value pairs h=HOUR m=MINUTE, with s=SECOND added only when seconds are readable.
h=4 m=14
